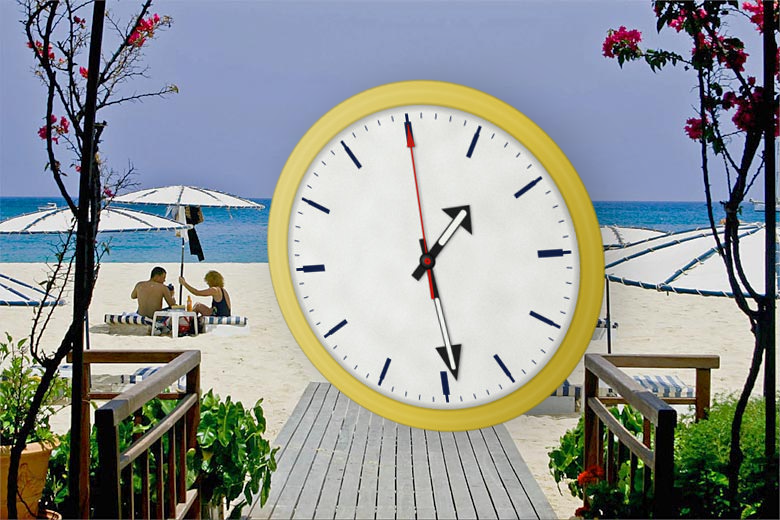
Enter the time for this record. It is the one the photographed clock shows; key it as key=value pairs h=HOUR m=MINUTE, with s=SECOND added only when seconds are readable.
h=1 m=29 s=0
